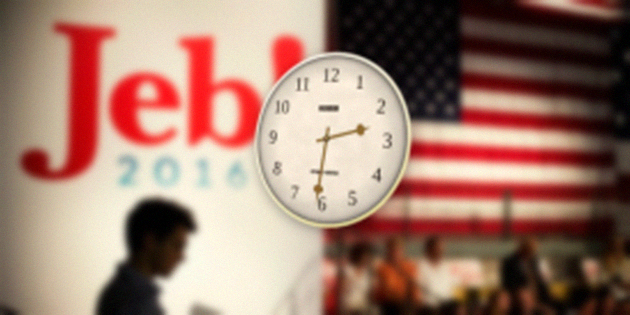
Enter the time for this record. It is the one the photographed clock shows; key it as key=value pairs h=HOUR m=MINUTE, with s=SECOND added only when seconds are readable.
h=2 m=31
